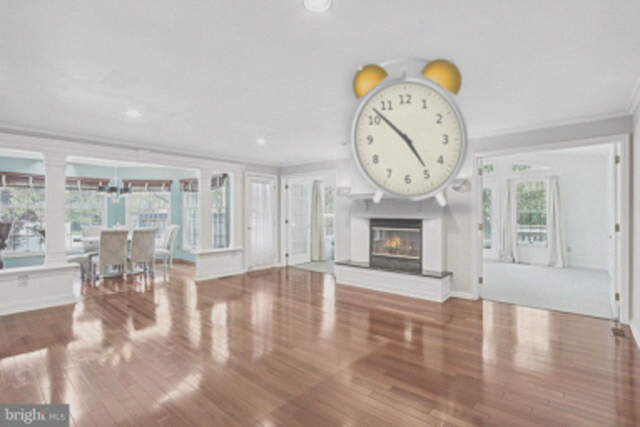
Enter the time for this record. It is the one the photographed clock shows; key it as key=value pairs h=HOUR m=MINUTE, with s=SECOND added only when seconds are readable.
h=4 m=52
